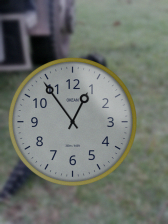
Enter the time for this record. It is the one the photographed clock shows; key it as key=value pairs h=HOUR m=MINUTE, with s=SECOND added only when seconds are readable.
h=12 m=54
